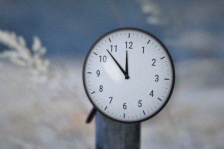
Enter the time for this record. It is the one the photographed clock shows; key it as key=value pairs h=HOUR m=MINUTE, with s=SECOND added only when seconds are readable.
h=11 m=53
